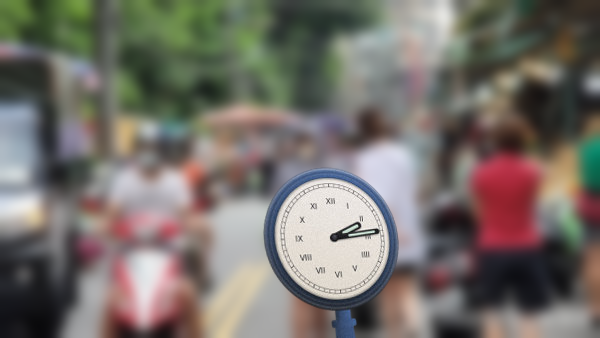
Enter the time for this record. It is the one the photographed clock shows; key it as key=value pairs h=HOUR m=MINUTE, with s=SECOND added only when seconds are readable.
h=2 m=14
